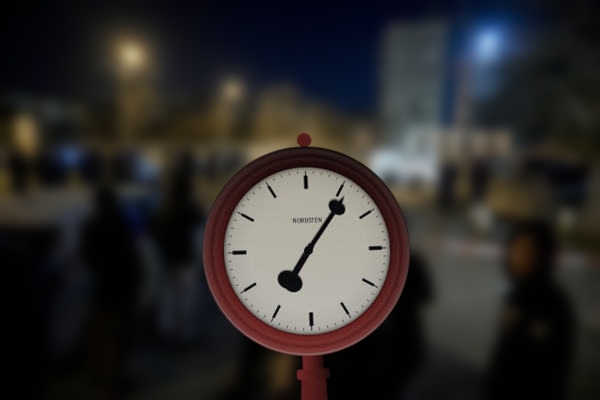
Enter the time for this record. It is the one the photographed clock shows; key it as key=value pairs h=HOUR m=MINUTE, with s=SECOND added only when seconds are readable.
h=7 m=6
